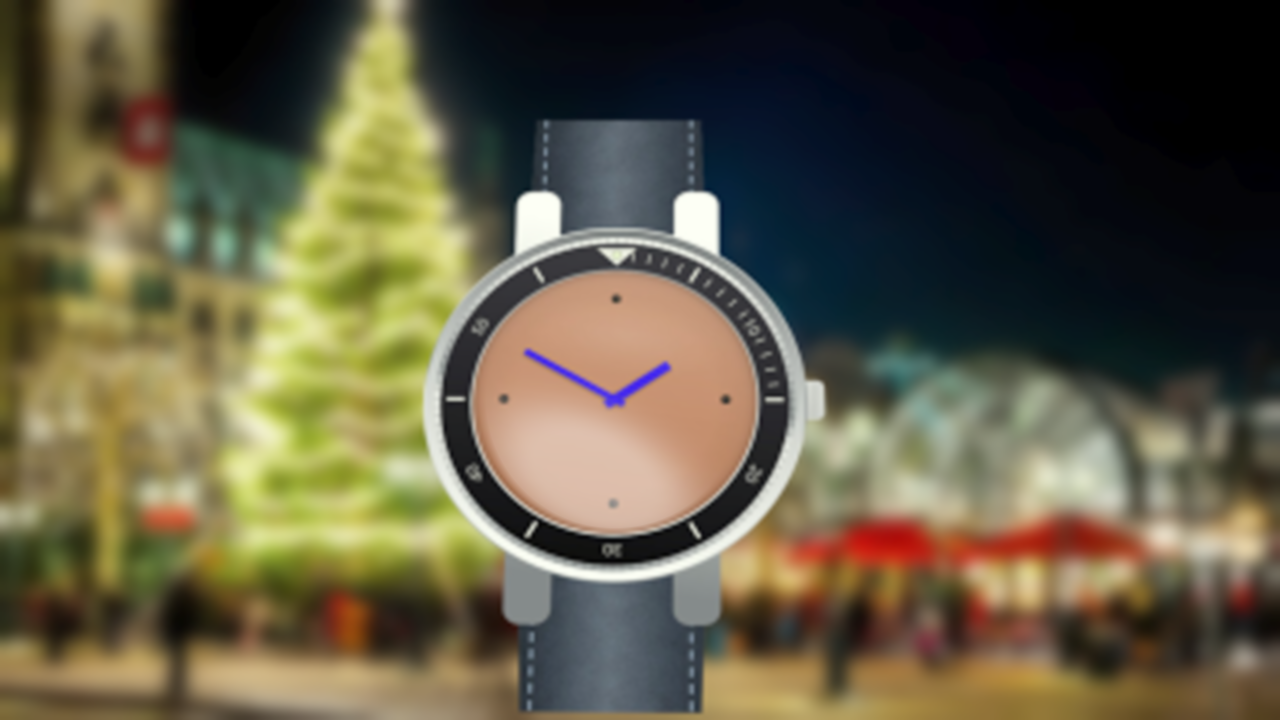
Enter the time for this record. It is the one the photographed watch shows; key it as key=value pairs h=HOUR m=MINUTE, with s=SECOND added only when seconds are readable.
h=1 m=50
